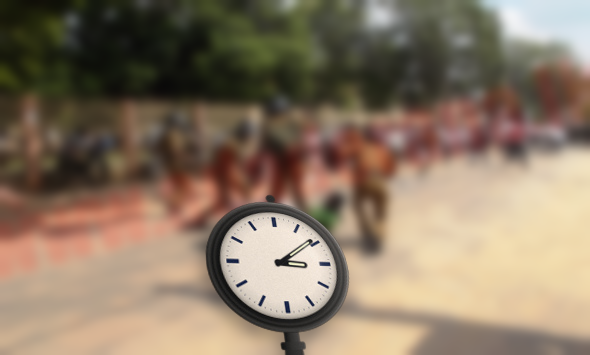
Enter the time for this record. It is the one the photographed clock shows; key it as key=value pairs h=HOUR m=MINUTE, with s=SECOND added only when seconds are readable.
h=3 m=9
